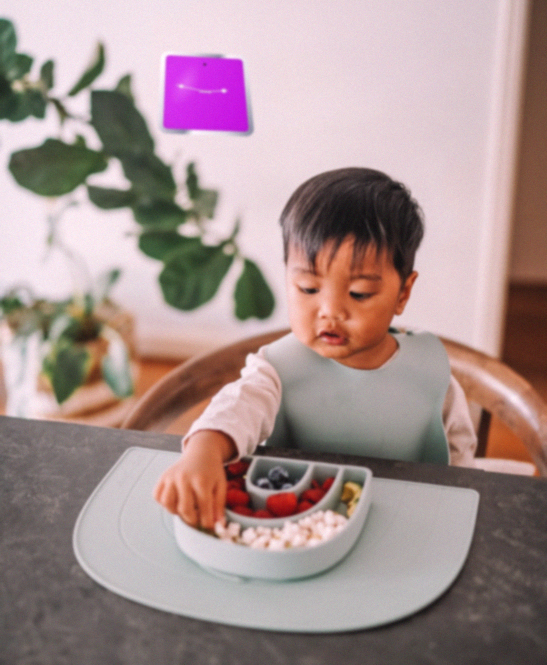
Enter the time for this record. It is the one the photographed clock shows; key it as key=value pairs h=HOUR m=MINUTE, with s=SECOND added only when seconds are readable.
h=2 m=47
